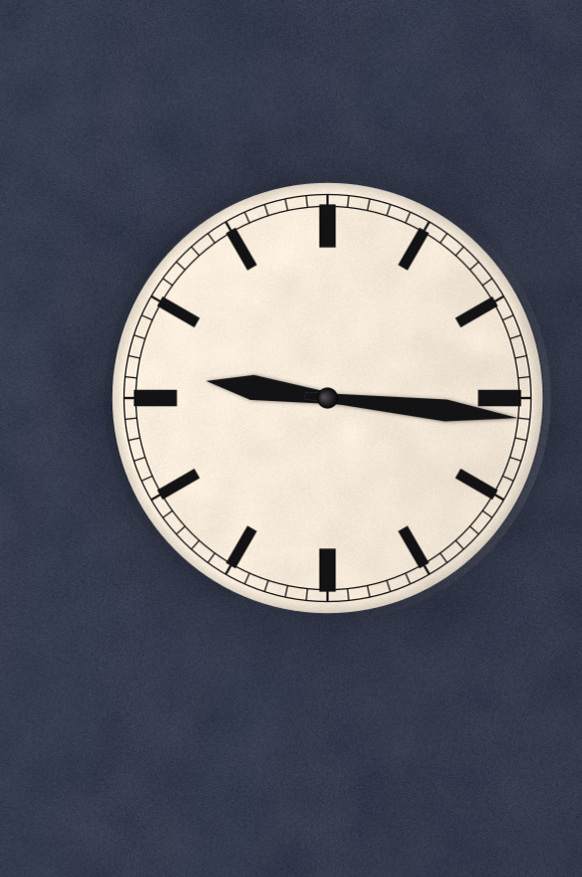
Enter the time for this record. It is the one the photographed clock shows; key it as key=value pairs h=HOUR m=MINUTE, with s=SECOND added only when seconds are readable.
h=9 m=16
